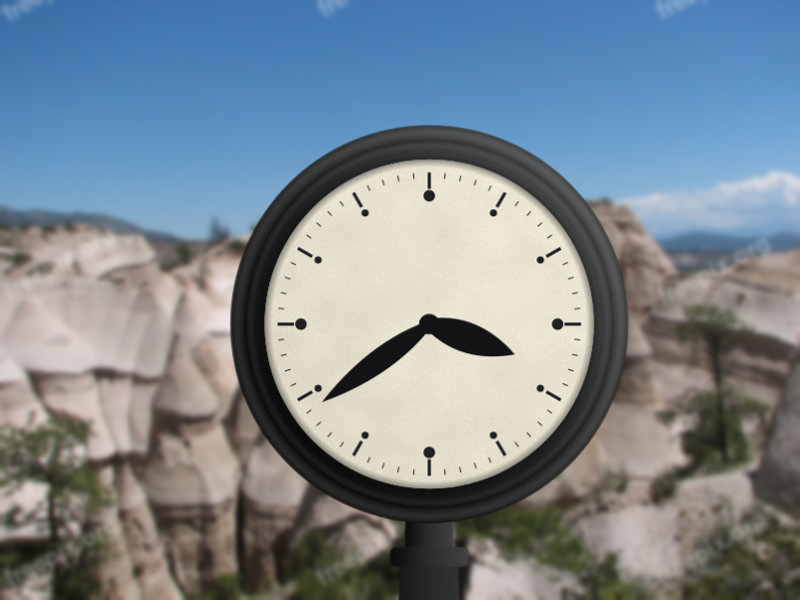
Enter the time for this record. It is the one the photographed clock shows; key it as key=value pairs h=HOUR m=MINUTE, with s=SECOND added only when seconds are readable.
h=3 m=39
